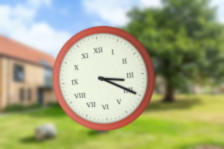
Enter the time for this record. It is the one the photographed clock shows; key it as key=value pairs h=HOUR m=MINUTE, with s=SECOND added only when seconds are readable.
h=3 m=20
